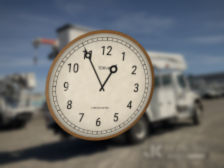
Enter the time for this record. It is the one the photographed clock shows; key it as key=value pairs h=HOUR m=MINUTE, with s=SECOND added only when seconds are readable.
h=12 m=55
